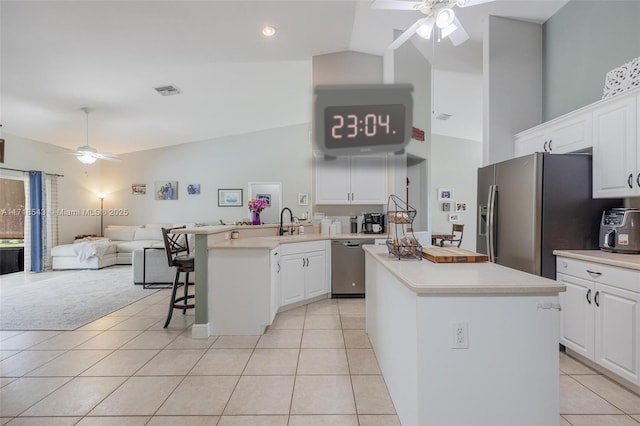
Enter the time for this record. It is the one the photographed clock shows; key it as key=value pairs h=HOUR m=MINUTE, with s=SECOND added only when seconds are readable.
h=23 m=4
